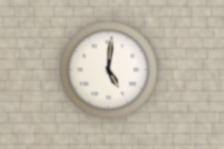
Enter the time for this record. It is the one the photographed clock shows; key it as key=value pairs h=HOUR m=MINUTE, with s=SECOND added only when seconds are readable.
h=5 m=1
